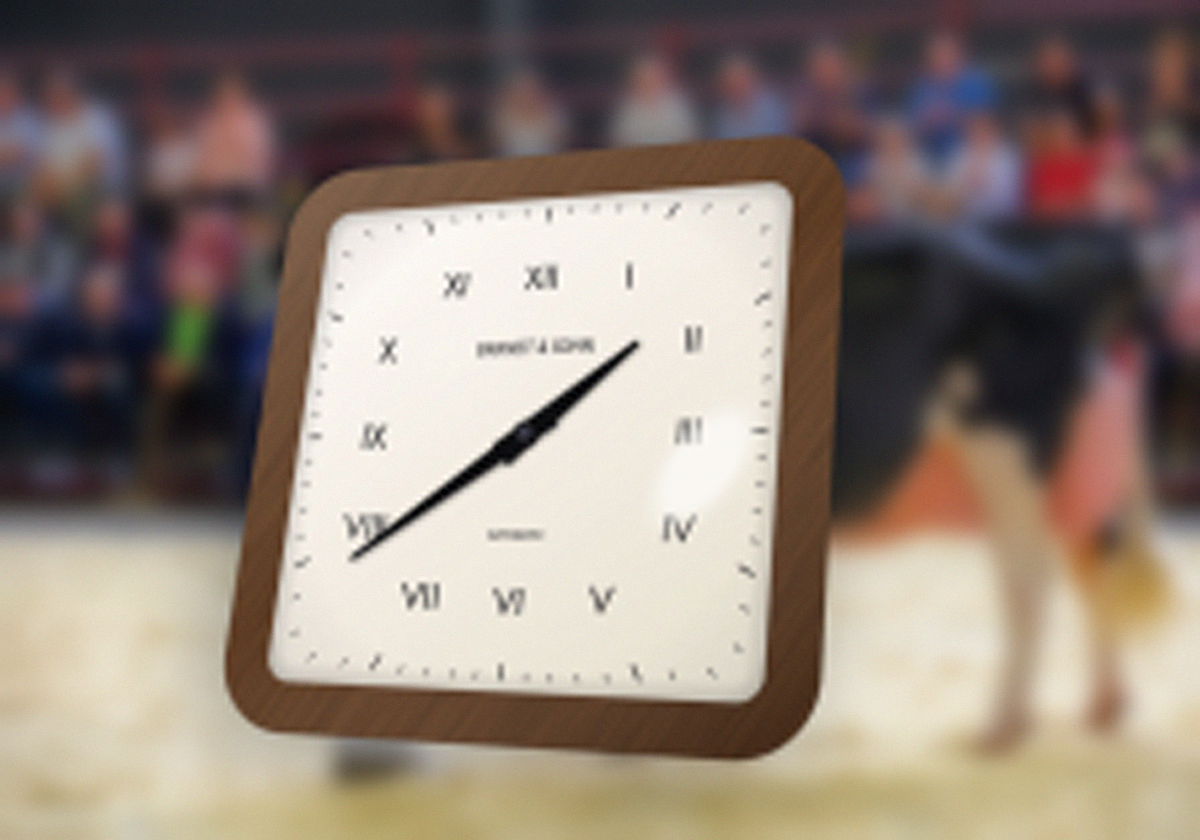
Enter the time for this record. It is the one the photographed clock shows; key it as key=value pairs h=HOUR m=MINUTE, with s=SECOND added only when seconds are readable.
h=1 m=39
